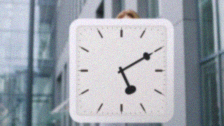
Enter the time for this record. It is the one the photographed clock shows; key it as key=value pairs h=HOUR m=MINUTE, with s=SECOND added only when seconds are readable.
h=5 m=10
